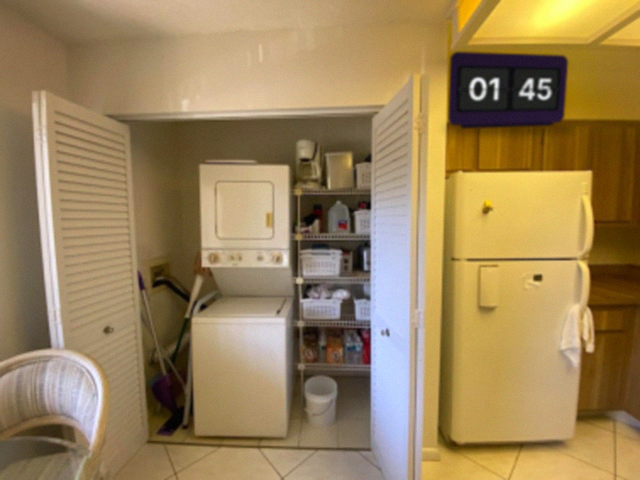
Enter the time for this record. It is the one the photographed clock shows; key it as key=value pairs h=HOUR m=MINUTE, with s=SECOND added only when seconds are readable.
h=1 m=45
